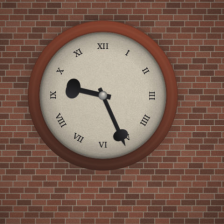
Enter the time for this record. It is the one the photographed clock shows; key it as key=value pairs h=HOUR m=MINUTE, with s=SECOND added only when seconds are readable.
h=9 m=26
